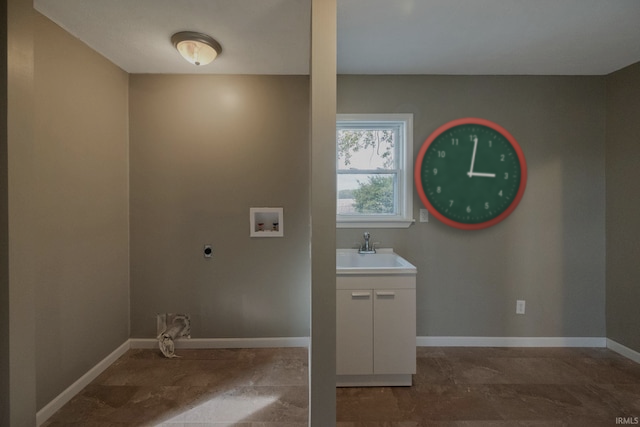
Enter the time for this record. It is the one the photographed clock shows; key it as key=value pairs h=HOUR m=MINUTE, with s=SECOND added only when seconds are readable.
h=3 m=1
